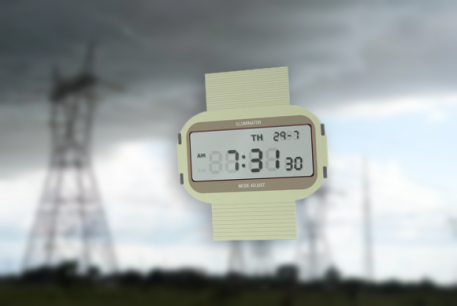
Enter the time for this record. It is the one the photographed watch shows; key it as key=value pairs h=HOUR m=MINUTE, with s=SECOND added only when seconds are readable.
h=7 m=31 s=30
